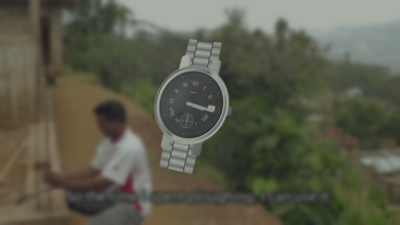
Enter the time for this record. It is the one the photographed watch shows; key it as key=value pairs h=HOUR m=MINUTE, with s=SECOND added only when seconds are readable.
h=3 m=16
